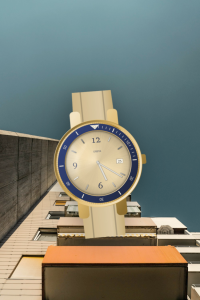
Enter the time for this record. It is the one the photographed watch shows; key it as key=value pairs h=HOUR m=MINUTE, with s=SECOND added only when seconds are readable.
h=5 m=21
